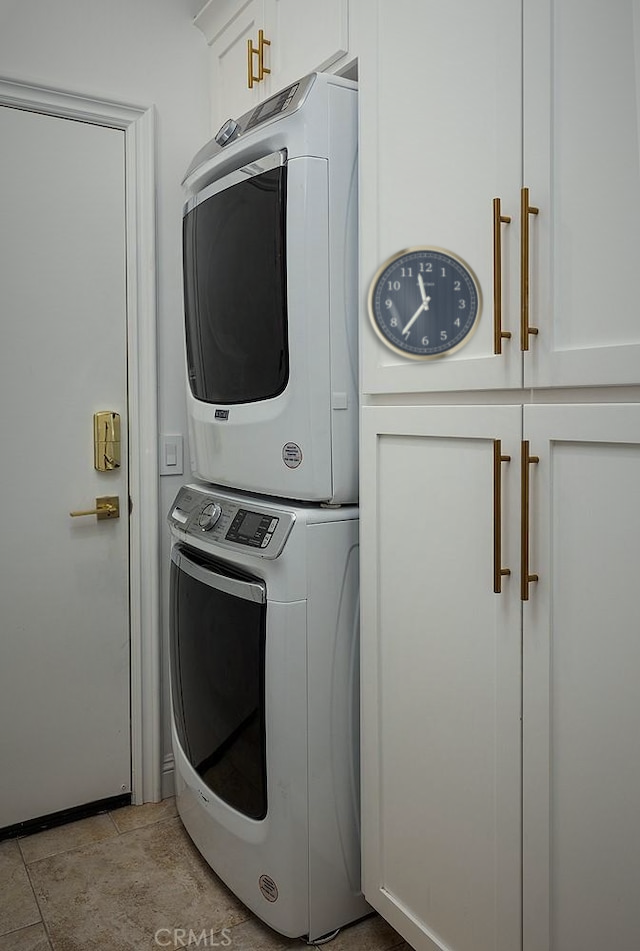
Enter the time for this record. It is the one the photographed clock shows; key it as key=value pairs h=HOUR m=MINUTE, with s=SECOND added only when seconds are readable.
h=11 m=36
